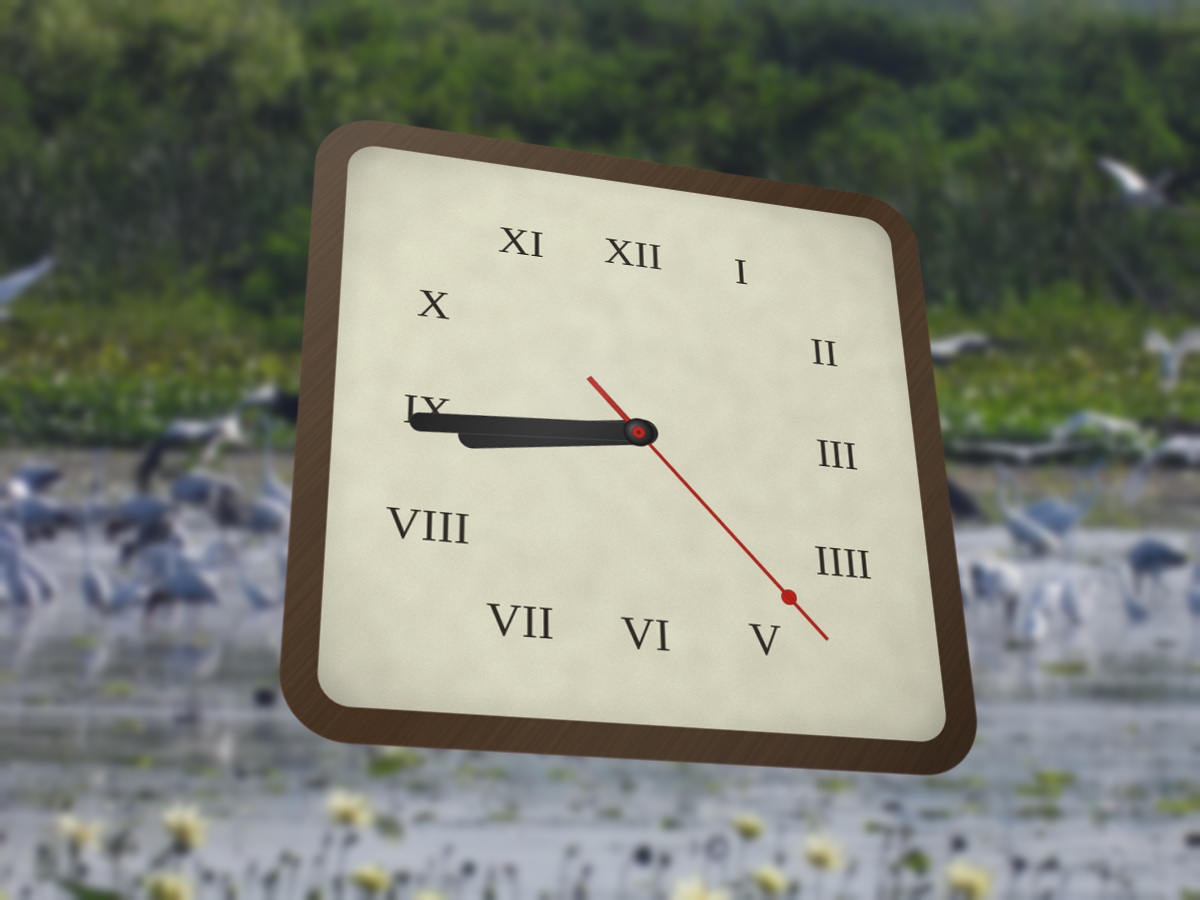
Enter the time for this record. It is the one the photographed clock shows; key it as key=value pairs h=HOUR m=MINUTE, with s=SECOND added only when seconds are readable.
h=8 m=44 s=23
